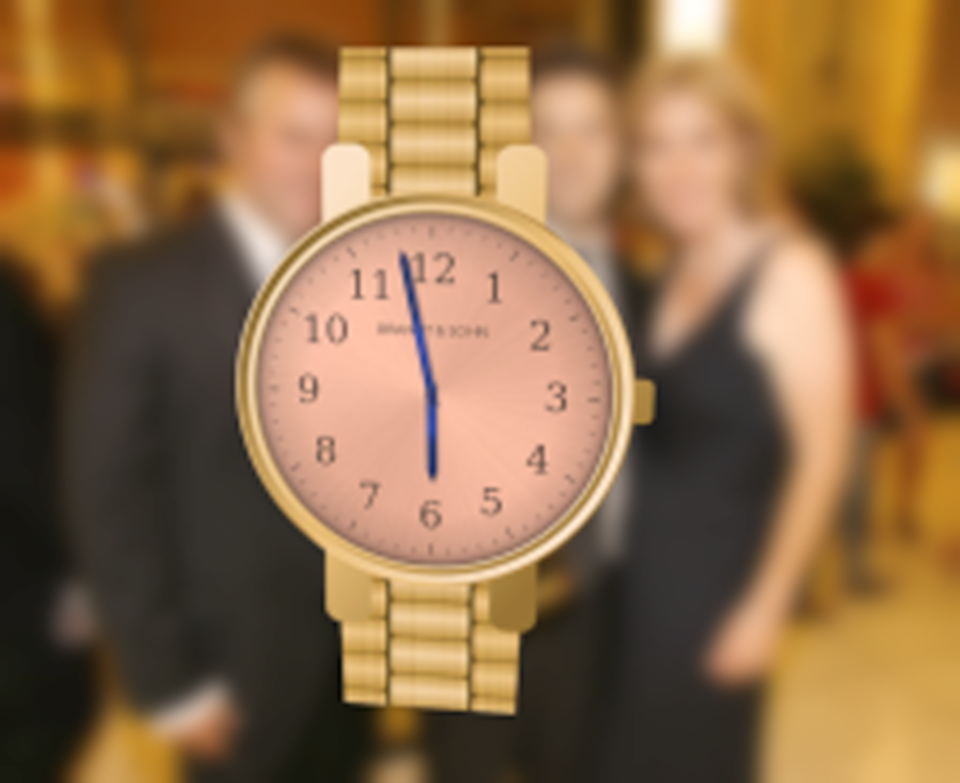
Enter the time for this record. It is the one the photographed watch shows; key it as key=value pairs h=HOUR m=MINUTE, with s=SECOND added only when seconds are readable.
h=5 m=58
